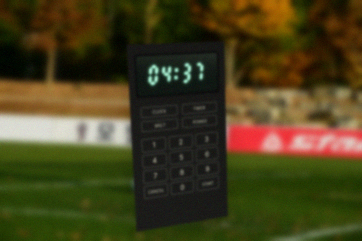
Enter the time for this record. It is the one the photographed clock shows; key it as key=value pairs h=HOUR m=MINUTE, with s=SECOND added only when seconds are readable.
h=4 m=37
